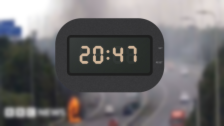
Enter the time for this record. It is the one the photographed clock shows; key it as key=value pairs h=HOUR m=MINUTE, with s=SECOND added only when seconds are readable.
h=20 m=47
